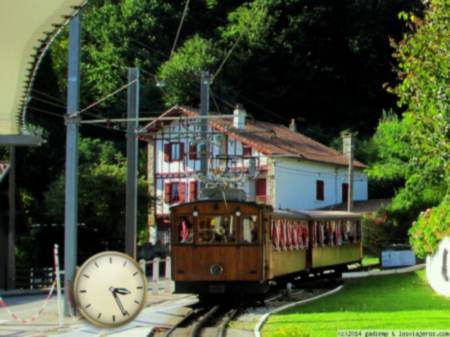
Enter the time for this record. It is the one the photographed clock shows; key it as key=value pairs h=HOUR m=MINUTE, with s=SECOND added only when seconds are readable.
h=3 m=26
